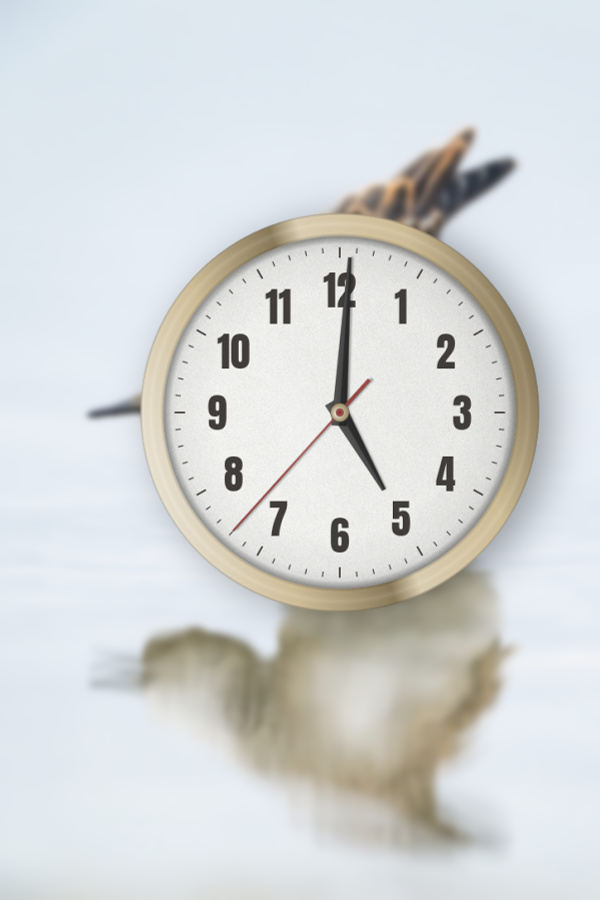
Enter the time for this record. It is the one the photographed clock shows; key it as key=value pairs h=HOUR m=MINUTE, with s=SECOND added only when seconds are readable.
h=5 m=0 s=37
